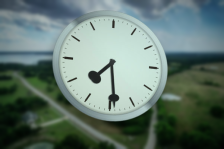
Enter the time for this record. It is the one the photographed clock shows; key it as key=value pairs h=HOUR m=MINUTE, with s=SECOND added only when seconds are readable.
h=7 m=29
